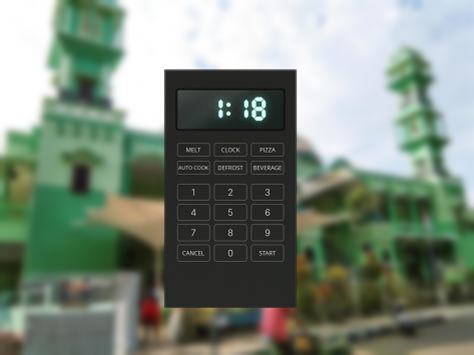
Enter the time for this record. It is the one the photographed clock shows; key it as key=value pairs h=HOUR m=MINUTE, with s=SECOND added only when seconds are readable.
h=1 m=18
